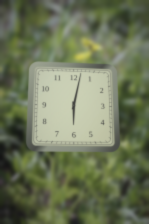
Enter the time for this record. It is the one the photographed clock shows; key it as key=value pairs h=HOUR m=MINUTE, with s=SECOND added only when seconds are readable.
h=6 m=2
